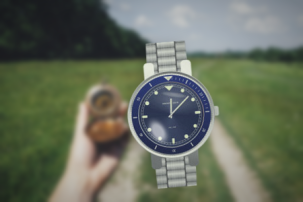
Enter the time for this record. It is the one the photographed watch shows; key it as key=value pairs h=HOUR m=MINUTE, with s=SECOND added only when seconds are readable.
h=12 m=8
